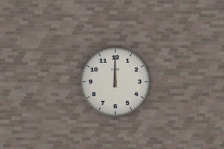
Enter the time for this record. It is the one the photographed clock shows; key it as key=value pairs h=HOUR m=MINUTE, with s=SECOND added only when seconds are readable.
h=12 m=0
